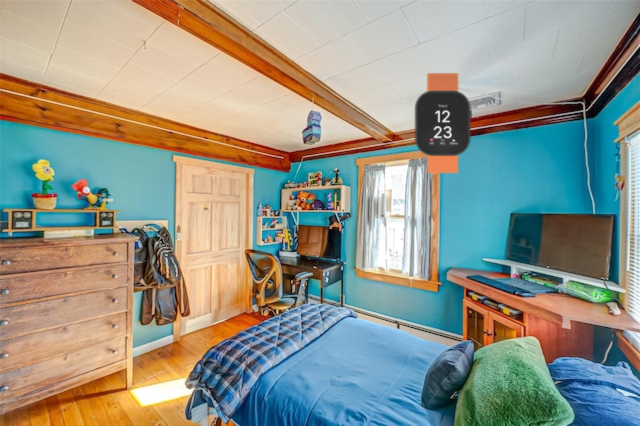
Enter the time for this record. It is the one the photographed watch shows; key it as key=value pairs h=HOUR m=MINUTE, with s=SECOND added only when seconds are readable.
h=12 m=23
